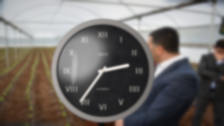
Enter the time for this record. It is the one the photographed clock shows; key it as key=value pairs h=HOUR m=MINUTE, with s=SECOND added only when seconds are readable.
h=2 m=36
